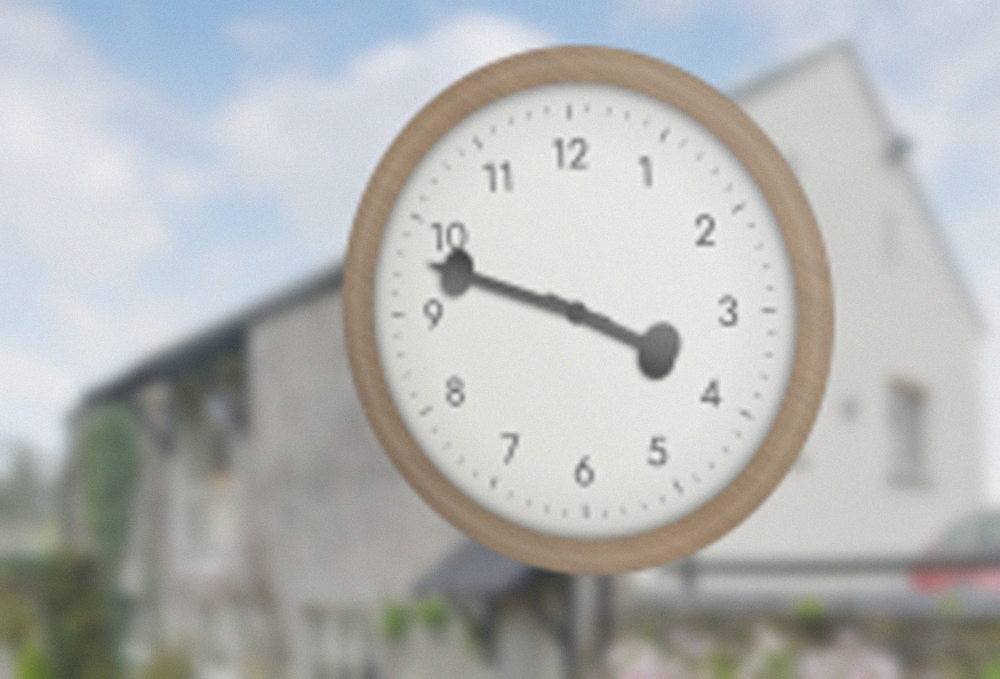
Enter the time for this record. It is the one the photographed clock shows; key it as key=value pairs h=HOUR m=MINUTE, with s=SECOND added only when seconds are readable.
h=3 m=48
